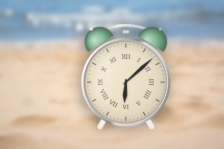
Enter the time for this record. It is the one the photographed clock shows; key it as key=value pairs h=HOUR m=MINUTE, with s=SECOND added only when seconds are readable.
h=6 m=8
